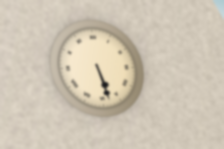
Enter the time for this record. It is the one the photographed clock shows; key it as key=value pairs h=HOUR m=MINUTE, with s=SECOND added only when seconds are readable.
h=5 m=28
